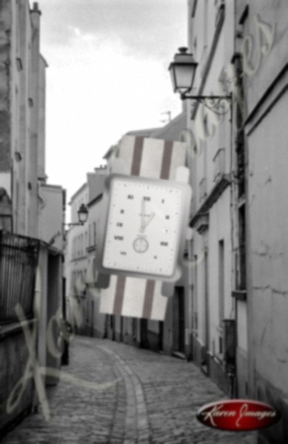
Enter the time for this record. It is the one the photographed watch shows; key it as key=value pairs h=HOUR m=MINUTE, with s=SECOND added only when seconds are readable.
h=12 m=59
